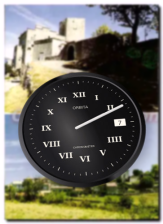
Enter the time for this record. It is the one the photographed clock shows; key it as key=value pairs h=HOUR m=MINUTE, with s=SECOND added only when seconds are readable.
h=2 m=11
